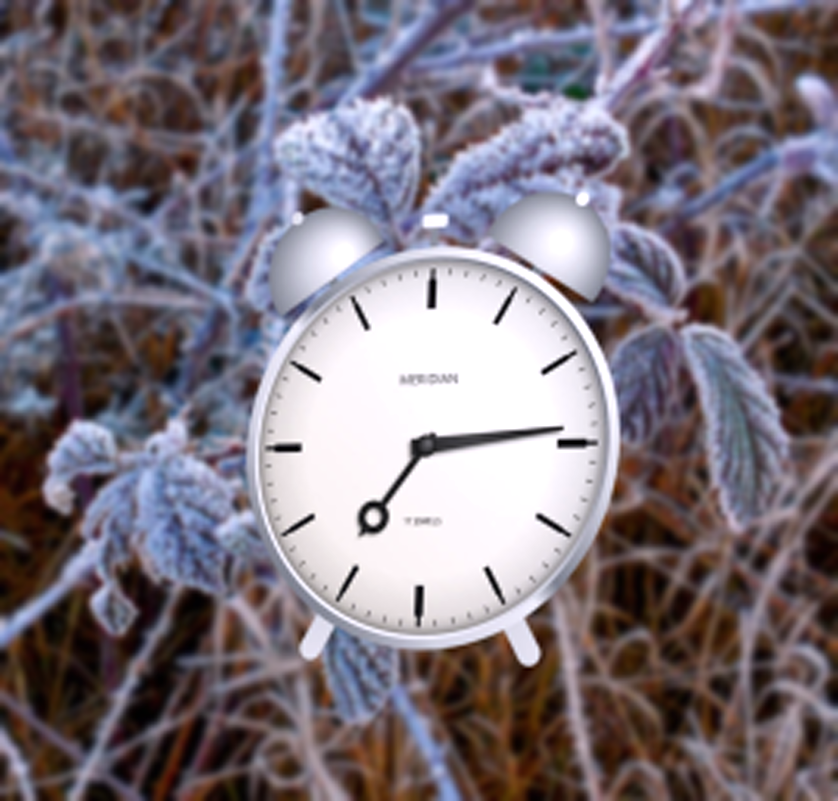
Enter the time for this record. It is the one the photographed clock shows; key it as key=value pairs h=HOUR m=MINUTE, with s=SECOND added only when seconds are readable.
h=7 m=14
